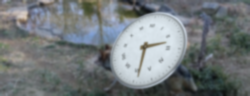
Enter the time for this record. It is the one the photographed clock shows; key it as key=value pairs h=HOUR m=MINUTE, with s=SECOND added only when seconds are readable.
h=2 m=29
